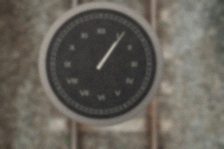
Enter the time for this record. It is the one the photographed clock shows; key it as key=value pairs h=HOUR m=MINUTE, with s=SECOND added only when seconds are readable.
h=1 m=6
